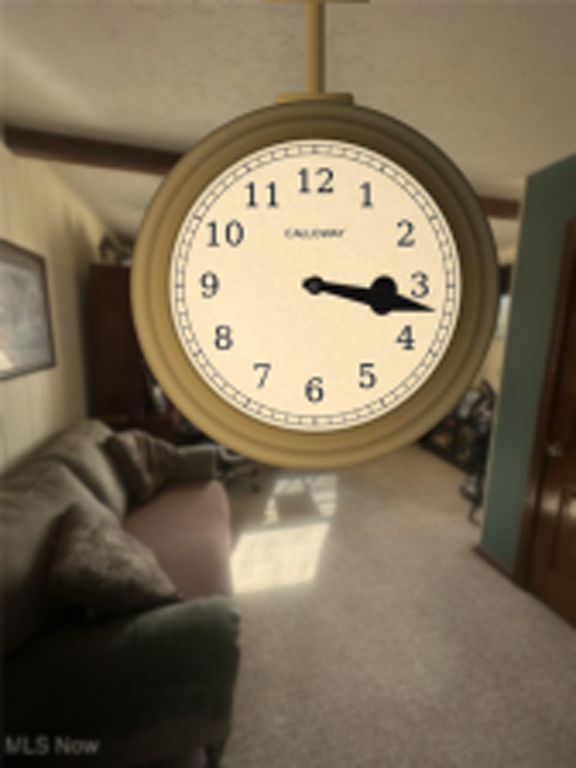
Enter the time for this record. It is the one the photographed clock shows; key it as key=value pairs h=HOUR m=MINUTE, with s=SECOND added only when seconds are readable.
h=3 m=17
